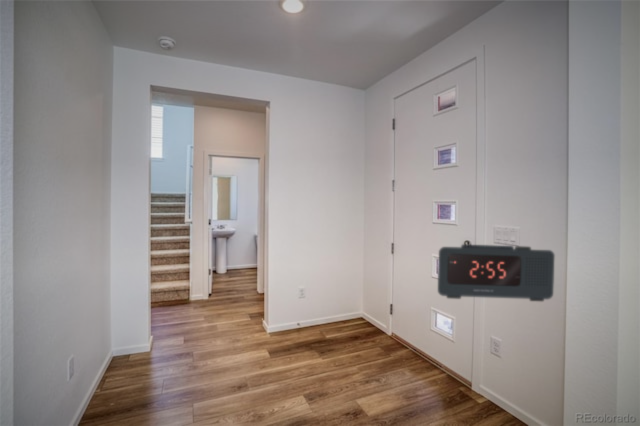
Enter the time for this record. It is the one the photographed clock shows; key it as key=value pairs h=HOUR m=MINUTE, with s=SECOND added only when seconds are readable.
h=2 m=55
